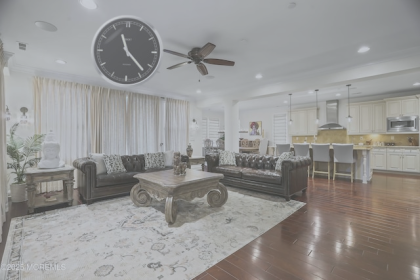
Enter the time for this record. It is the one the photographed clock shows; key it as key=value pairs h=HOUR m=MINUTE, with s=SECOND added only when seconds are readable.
h=11 m=23
